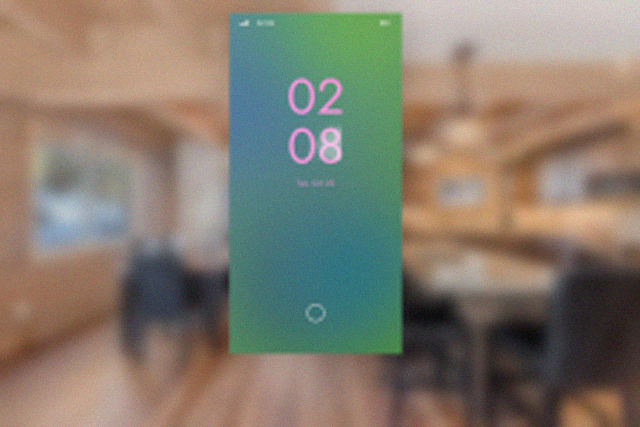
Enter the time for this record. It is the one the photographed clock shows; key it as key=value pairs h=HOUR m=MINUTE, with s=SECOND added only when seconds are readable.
h=2 m=8
